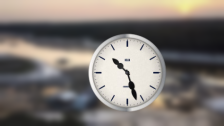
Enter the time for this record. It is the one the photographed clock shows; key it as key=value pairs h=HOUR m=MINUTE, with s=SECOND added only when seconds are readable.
h=10 m=27
